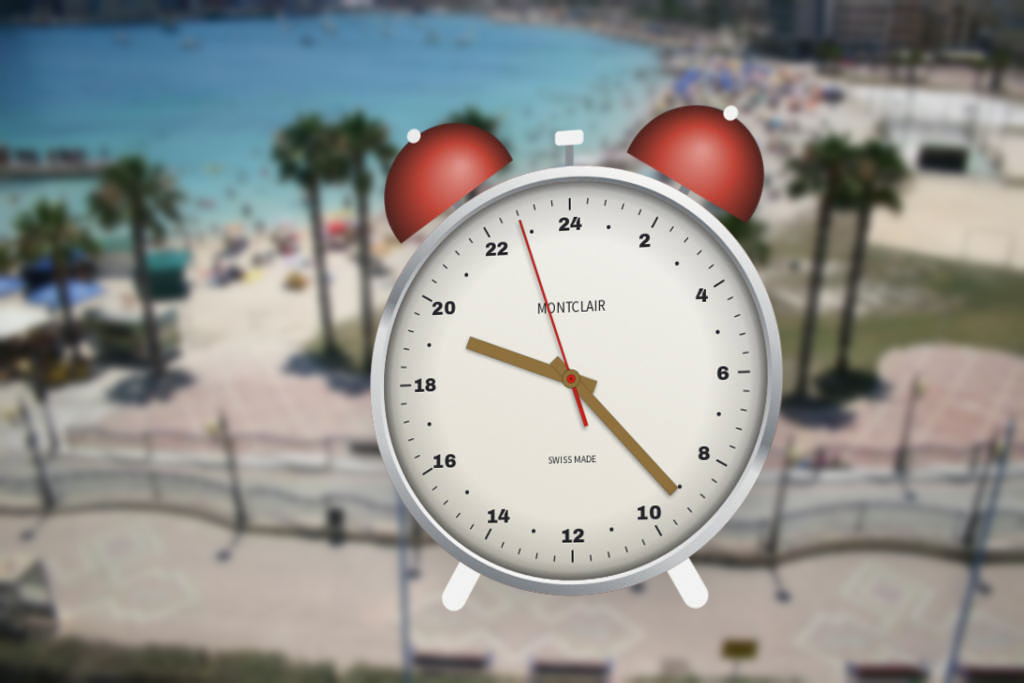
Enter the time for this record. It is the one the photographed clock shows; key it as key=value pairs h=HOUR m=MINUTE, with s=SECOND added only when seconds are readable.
h=19 m=22 s=57
